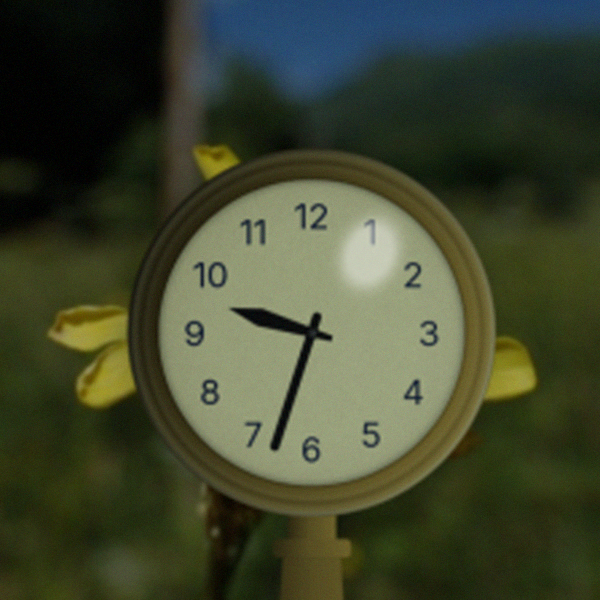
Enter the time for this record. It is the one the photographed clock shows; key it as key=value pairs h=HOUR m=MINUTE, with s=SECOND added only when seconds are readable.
h=9 m=33
